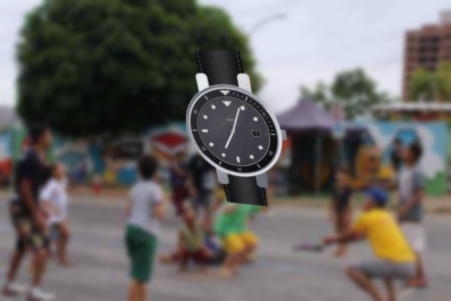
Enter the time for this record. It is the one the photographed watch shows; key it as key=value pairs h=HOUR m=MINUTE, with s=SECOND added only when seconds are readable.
h=7 m=4
